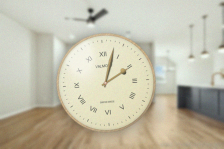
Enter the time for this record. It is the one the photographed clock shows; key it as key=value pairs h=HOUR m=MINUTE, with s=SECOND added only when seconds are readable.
h=2 m=3
